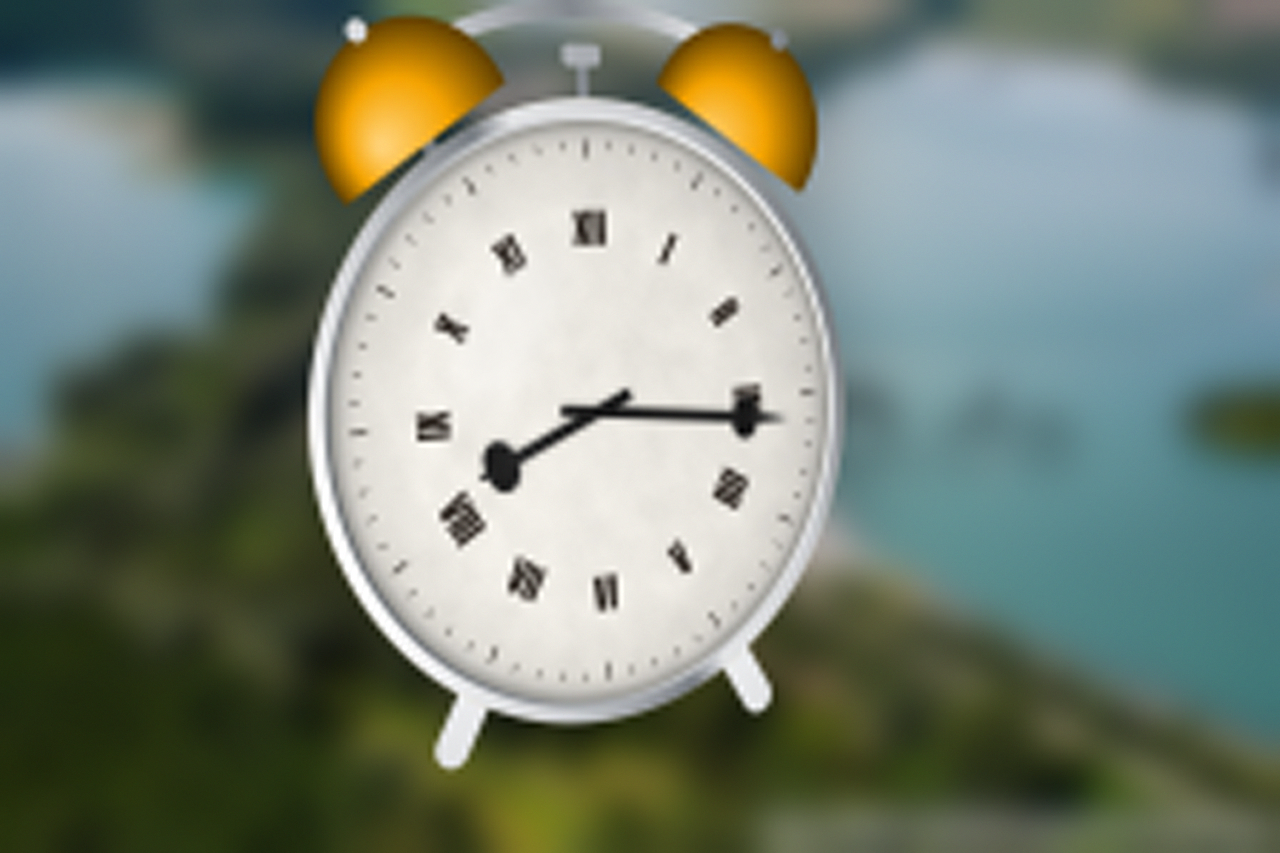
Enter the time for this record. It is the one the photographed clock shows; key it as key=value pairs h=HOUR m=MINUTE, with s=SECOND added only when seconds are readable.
h=8 m=16
